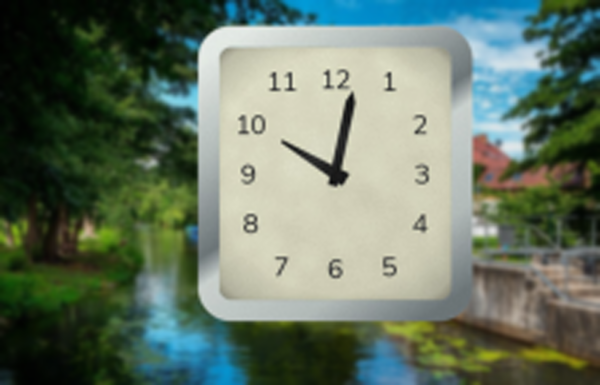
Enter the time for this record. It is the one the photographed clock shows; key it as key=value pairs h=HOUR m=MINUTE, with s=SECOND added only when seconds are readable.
h=10 m=2
